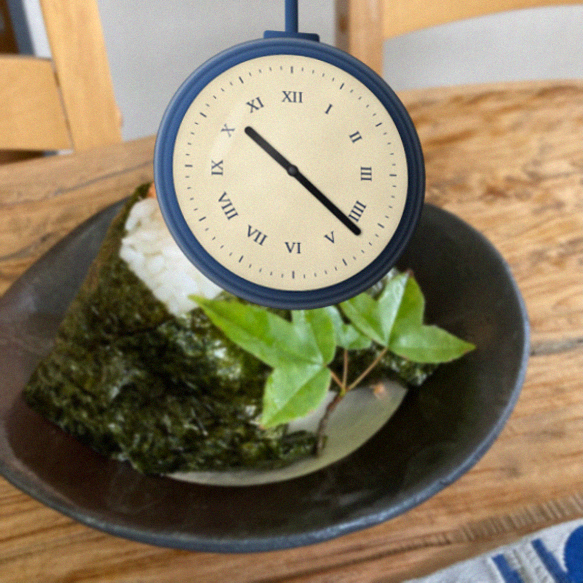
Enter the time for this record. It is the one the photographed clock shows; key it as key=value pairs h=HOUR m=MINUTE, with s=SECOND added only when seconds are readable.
h=10 m=22
